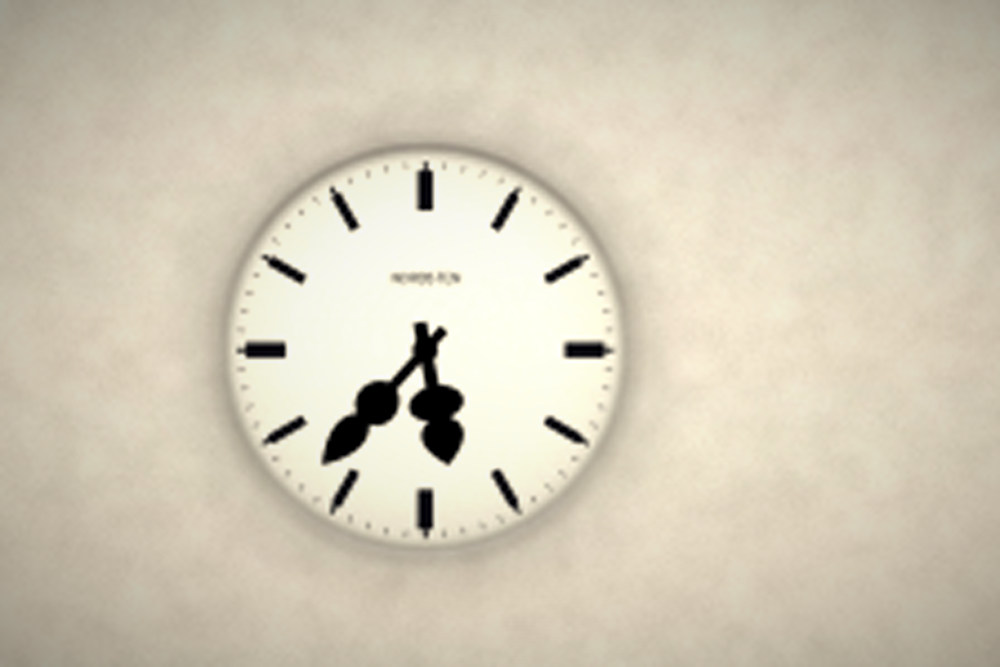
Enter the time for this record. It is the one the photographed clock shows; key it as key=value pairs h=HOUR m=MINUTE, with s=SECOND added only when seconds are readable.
h=5 m=37
